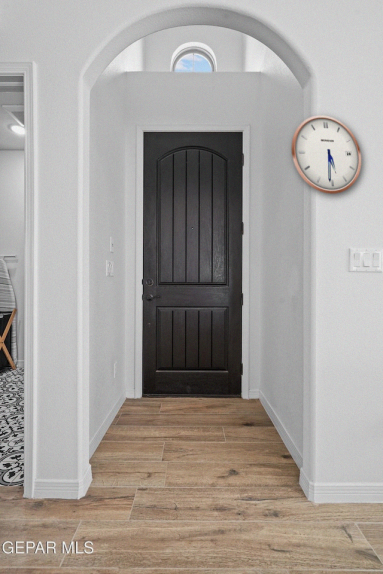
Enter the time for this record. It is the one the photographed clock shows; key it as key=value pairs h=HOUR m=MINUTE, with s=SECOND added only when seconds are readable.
h=5 m=31
